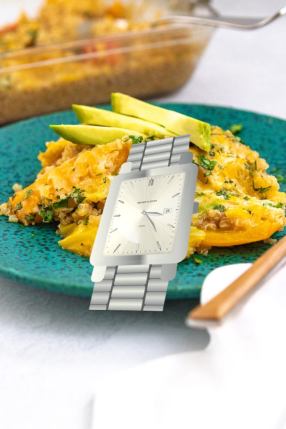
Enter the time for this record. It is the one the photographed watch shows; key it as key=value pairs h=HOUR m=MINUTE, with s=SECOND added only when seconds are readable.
h=3 m=24
